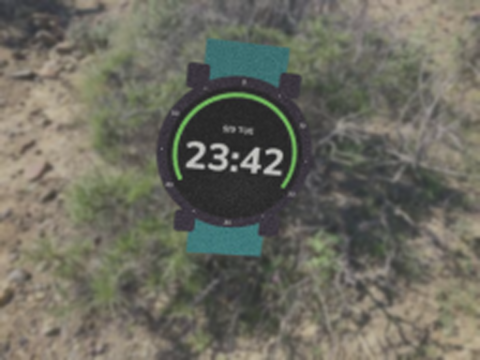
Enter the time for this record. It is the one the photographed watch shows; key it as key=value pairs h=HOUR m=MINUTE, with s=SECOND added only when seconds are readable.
h=23 m=42
